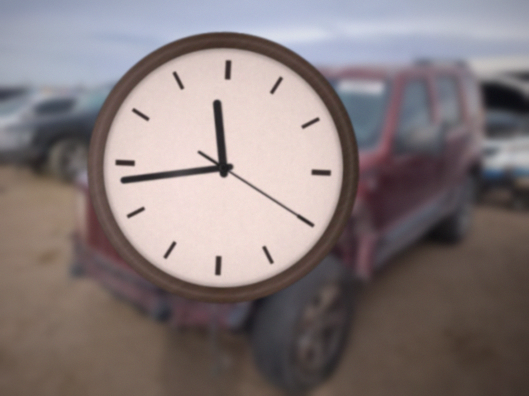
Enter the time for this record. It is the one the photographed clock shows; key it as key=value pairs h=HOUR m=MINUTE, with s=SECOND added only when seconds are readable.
h=11 m=43 s=20
